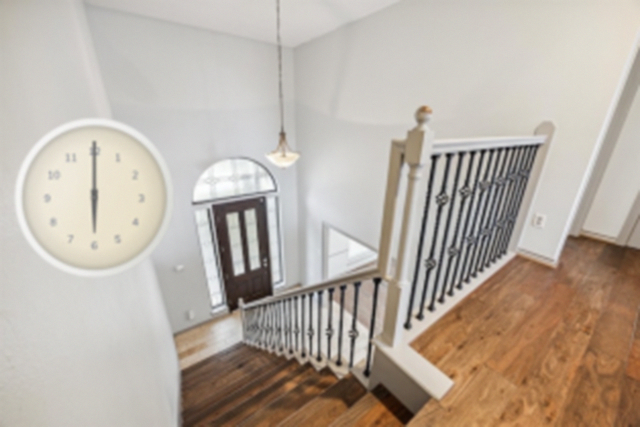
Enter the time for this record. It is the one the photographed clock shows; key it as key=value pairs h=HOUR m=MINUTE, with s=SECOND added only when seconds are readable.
h=6 m=0
